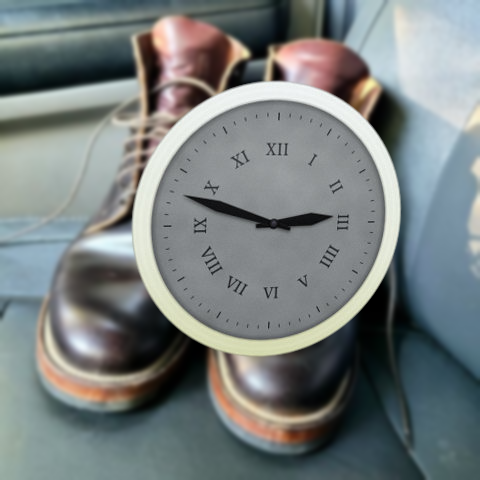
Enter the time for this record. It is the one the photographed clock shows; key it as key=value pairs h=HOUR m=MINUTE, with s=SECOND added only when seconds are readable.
h=2 m=48
